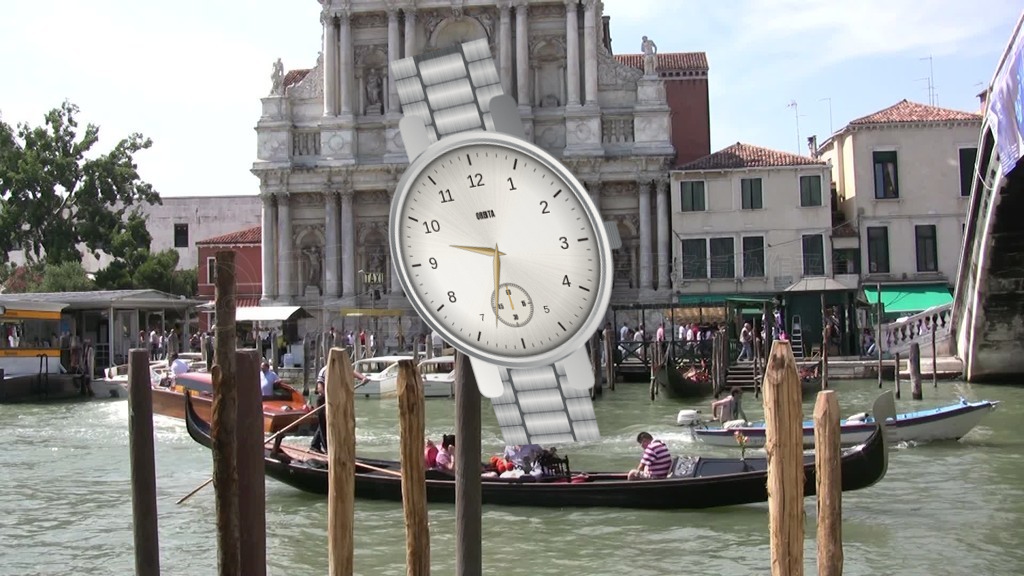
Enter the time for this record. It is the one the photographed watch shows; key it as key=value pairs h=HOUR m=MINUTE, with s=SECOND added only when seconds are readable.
h=9 m=33
